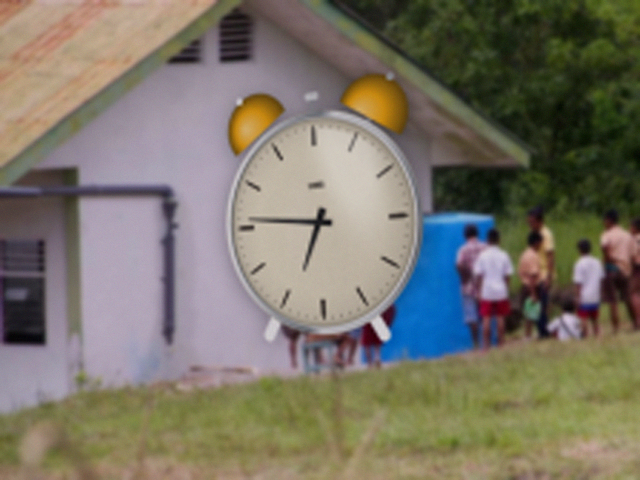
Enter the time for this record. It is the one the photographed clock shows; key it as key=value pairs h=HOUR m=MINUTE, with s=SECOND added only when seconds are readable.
h=6 m=46
